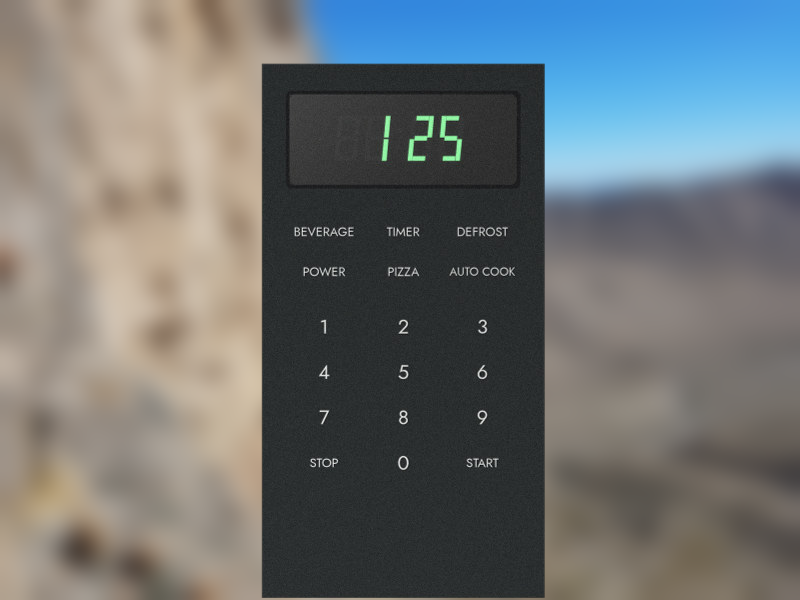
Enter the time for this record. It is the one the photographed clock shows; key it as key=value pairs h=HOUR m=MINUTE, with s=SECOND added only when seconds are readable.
h=1 m=25
